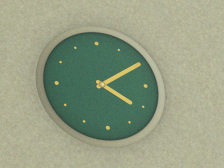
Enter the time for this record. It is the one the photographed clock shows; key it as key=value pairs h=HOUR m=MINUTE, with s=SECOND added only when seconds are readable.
h=4 m=10
